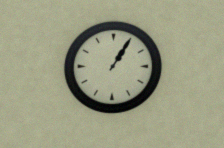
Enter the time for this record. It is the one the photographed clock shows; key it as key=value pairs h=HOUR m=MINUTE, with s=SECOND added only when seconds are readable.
h=1 m=5
